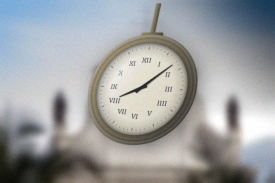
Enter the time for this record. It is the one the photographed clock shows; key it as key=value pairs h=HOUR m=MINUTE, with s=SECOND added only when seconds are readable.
h=8 m=8
